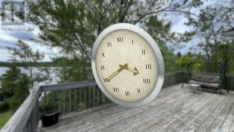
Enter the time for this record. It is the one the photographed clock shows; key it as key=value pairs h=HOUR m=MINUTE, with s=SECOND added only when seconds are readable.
h=3 m=40
